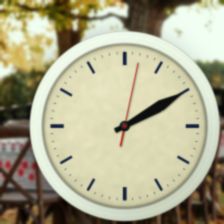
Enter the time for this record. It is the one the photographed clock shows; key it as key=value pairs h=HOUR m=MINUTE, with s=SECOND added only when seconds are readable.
h=2 m=10 s=2
